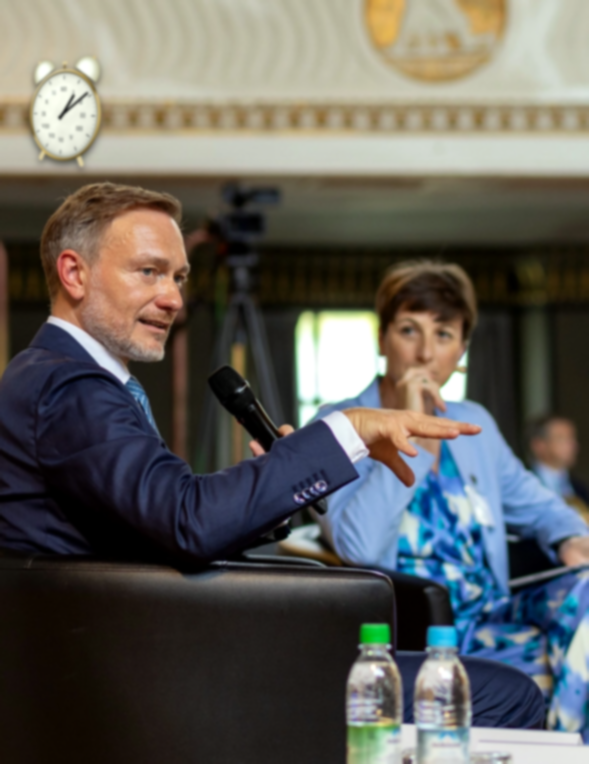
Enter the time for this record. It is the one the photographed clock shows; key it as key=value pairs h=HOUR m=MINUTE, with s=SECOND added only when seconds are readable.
h=1 m=9
